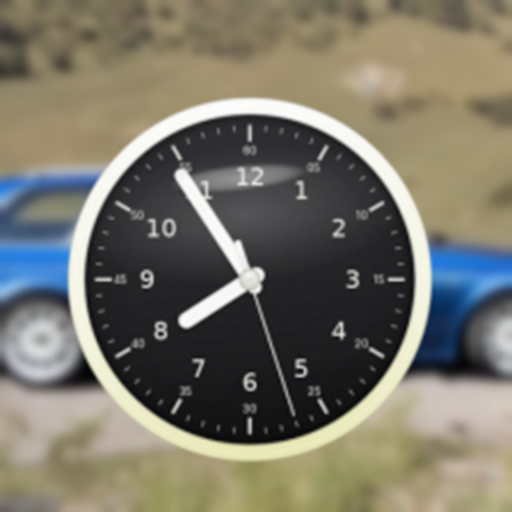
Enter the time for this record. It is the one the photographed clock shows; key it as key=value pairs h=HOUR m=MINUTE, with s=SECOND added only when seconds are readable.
h=7 m=54 s=27
